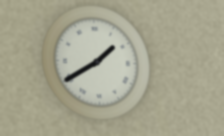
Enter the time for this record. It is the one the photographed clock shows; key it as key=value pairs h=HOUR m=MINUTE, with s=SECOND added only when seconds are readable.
h=1 m=40
